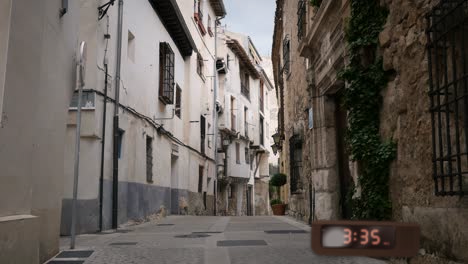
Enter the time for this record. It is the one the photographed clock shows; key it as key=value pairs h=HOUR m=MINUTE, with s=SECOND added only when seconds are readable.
h=3 m=35
